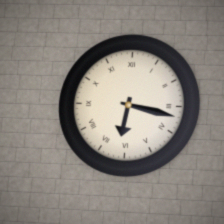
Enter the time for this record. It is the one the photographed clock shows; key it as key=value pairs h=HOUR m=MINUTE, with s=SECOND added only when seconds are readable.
h=6 m=17
